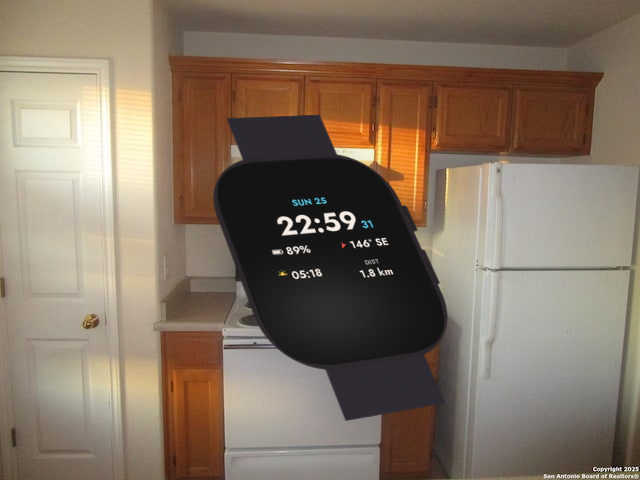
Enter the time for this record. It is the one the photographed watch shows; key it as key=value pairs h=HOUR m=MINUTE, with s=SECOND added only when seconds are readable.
h=22 m=59 s=31
